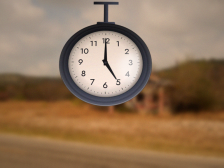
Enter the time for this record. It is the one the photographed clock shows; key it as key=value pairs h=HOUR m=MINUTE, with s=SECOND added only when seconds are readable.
h=5 m=0
